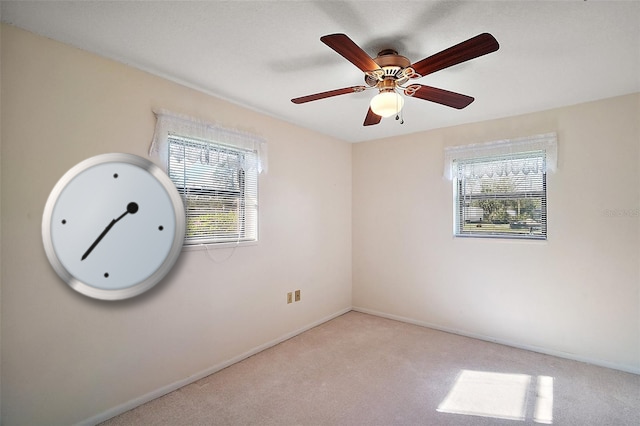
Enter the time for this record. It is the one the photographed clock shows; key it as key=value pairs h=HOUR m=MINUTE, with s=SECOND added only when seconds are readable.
h=1 m=36
